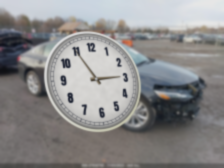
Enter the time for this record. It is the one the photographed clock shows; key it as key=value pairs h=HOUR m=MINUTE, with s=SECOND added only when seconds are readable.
h=2 m=55
